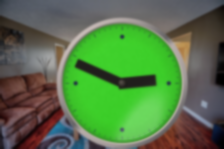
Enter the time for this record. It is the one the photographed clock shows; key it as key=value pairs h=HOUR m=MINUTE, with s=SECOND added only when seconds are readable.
h=2 m=49
